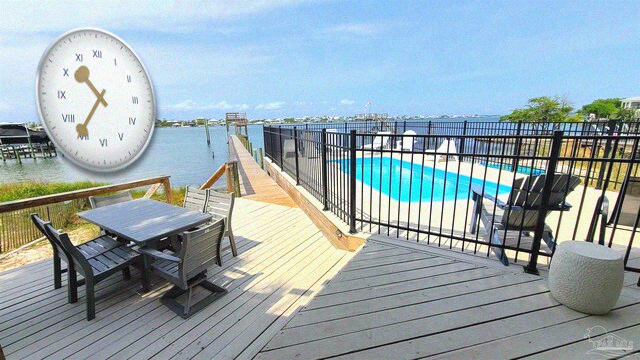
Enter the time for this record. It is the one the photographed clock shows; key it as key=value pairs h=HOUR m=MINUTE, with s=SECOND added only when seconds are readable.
h=10 m=36
